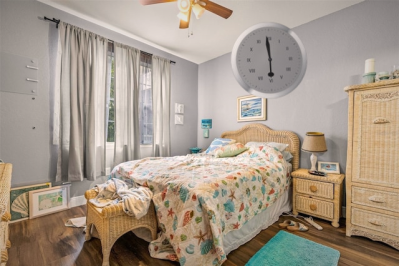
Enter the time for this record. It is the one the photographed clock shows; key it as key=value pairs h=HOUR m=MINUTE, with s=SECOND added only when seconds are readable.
h=5 m=59
